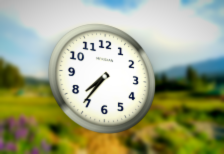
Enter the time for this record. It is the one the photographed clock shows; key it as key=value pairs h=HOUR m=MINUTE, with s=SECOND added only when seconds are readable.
h=7 m=36
